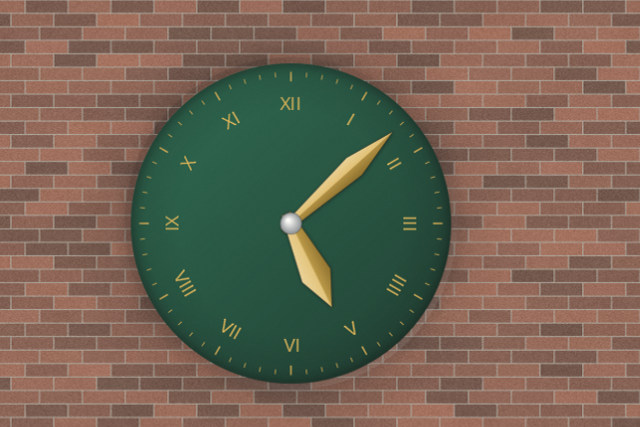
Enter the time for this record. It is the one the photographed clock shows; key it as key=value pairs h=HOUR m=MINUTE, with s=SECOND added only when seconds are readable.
h=5 m=8
